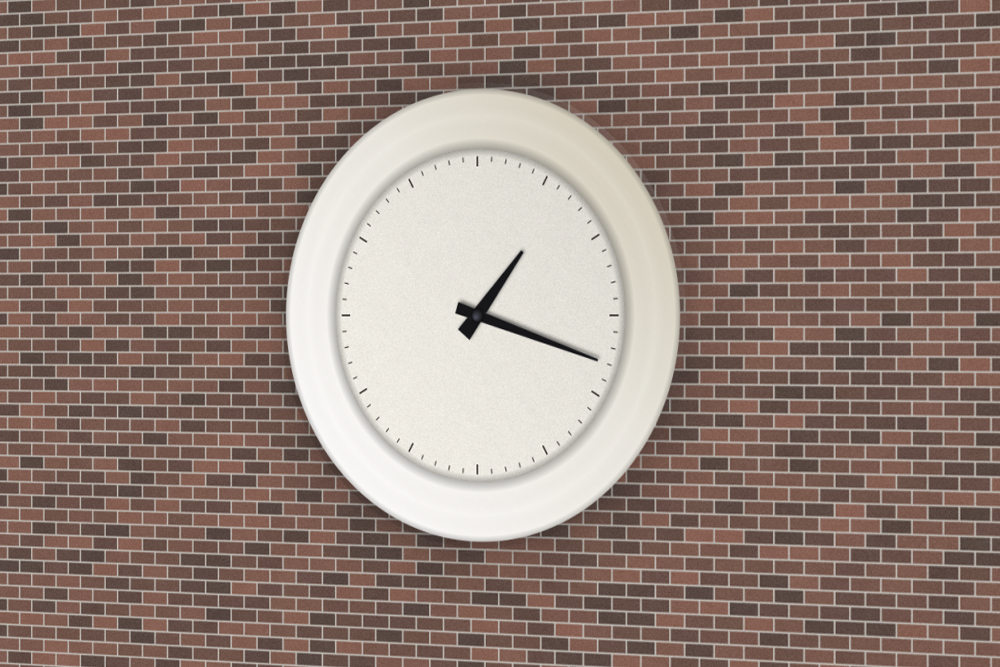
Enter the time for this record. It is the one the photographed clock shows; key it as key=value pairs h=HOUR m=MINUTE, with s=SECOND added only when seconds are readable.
h=1 m=18
